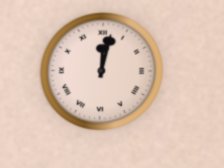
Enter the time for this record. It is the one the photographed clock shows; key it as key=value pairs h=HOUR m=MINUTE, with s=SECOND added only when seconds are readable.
h=12 m=2
